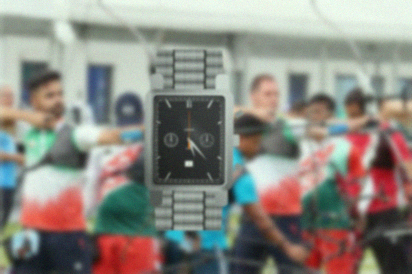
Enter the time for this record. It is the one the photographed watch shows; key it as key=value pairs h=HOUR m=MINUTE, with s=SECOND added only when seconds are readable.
h=5 m=23
